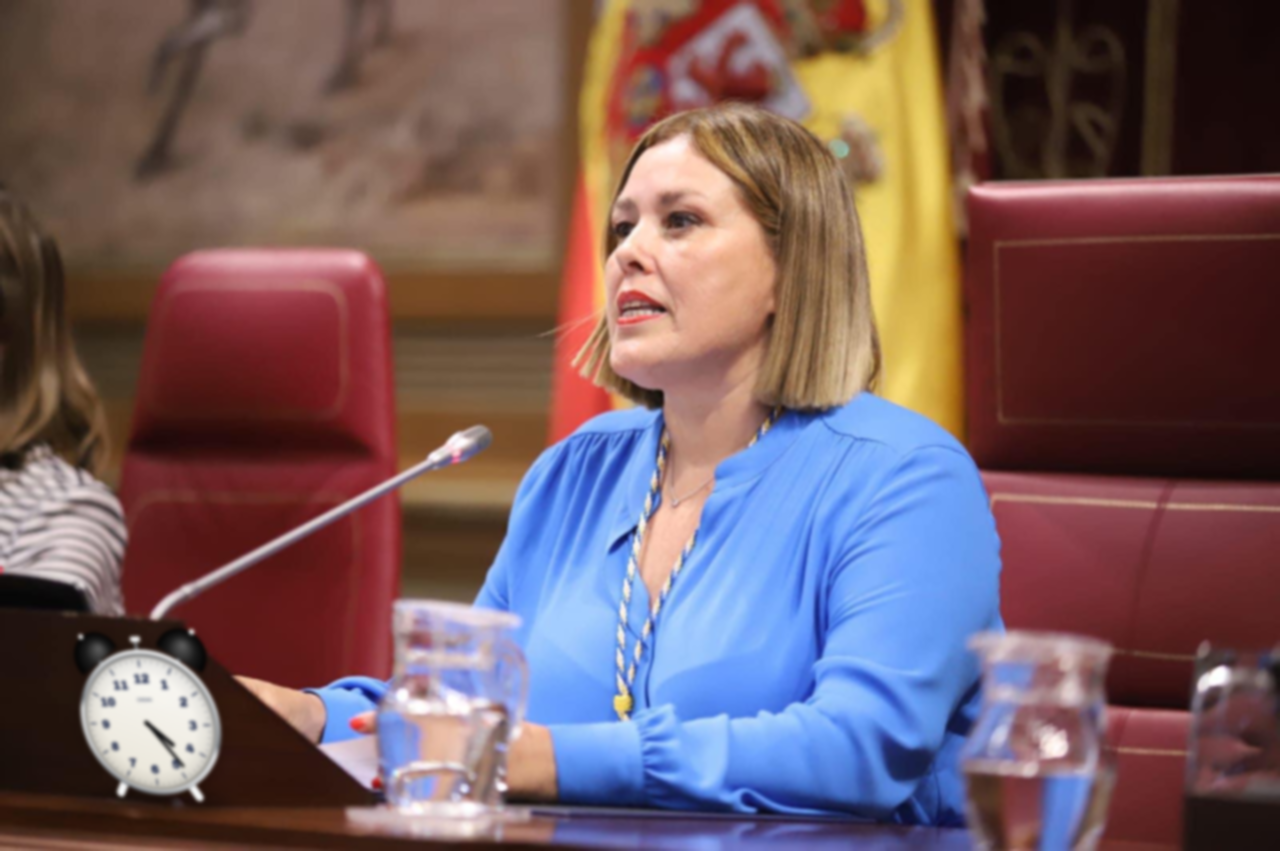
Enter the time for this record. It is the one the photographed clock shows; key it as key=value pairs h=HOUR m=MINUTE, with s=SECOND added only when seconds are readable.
h=4 m=24
